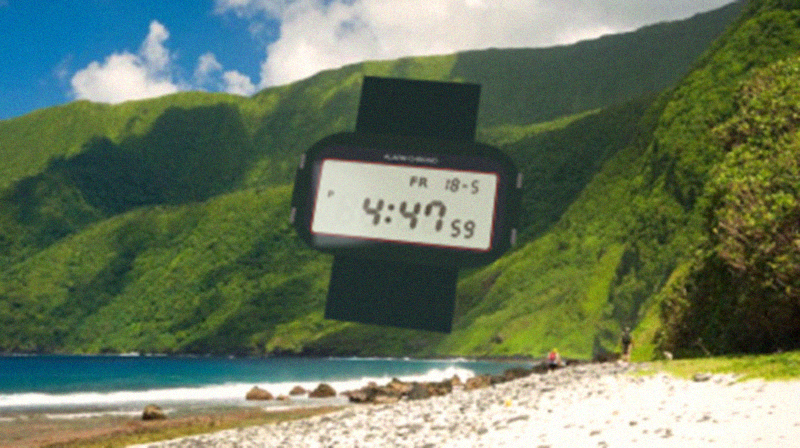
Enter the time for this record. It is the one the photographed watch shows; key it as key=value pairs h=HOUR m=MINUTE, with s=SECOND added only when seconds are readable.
h=4 m=47 s=59
